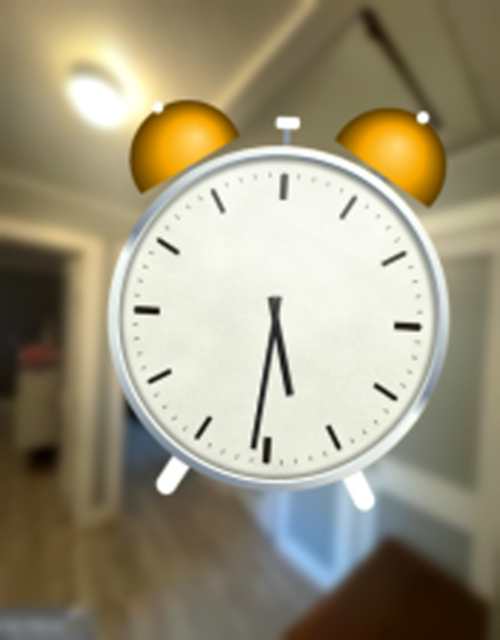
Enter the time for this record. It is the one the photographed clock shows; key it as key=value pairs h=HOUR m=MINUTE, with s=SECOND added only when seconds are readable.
h=5 m=31
